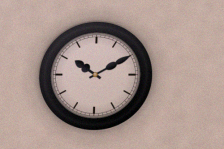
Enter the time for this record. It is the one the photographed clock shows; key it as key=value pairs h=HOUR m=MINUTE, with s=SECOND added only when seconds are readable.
h=10 m=10
